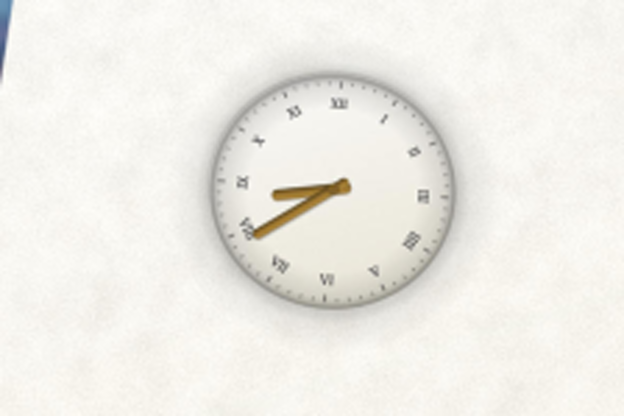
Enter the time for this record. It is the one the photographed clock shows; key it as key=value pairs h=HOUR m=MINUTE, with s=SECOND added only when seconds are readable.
h=8 m=39
